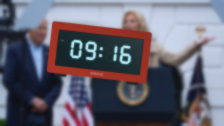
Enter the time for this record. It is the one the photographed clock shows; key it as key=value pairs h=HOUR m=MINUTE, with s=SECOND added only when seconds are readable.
h=9 m=16
